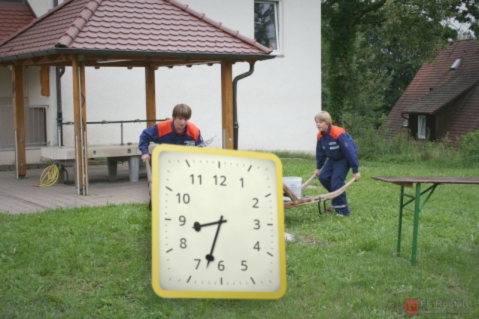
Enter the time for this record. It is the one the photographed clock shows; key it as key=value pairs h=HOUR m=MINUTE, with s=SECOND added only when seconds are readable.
h=8 m=33
